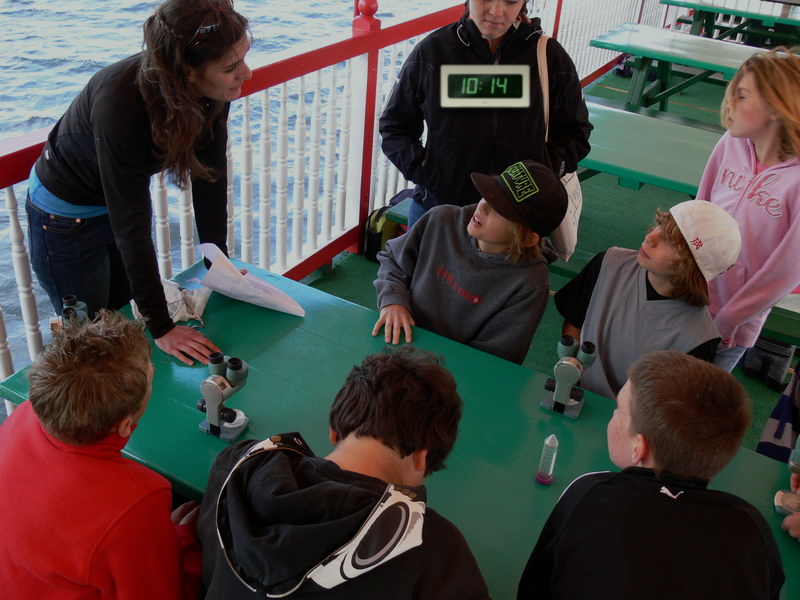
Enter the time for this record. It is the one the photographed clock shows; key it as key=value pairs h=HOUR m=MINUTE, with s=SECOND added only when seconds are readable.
h=10 m=14
